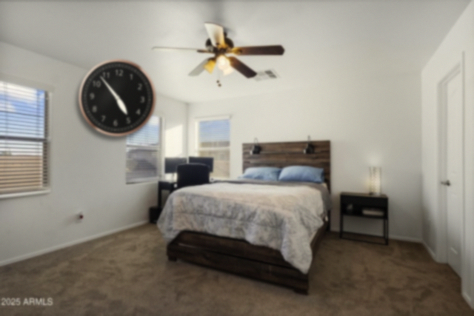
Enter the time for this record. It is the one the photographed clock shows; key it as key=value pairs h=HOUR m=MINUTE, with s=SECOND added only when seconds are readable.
h=4 m=53
